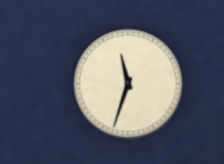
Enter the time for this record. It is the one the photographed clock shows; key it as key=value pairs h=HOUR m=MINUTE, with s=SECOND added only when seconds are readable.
h=11 m=33
